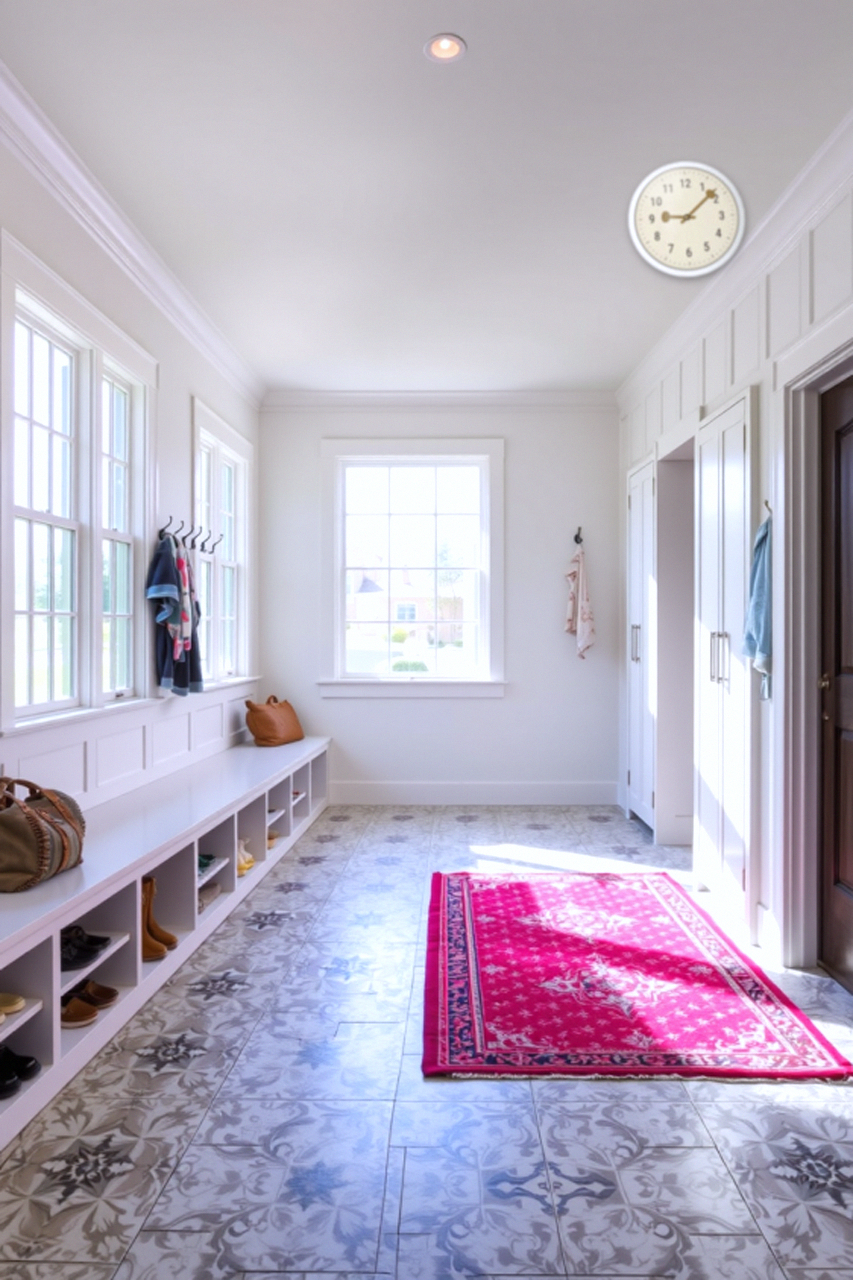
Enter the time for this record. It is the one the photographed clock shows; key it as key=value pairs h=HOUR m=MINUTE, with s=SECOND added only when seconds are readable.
h=9 m=8
